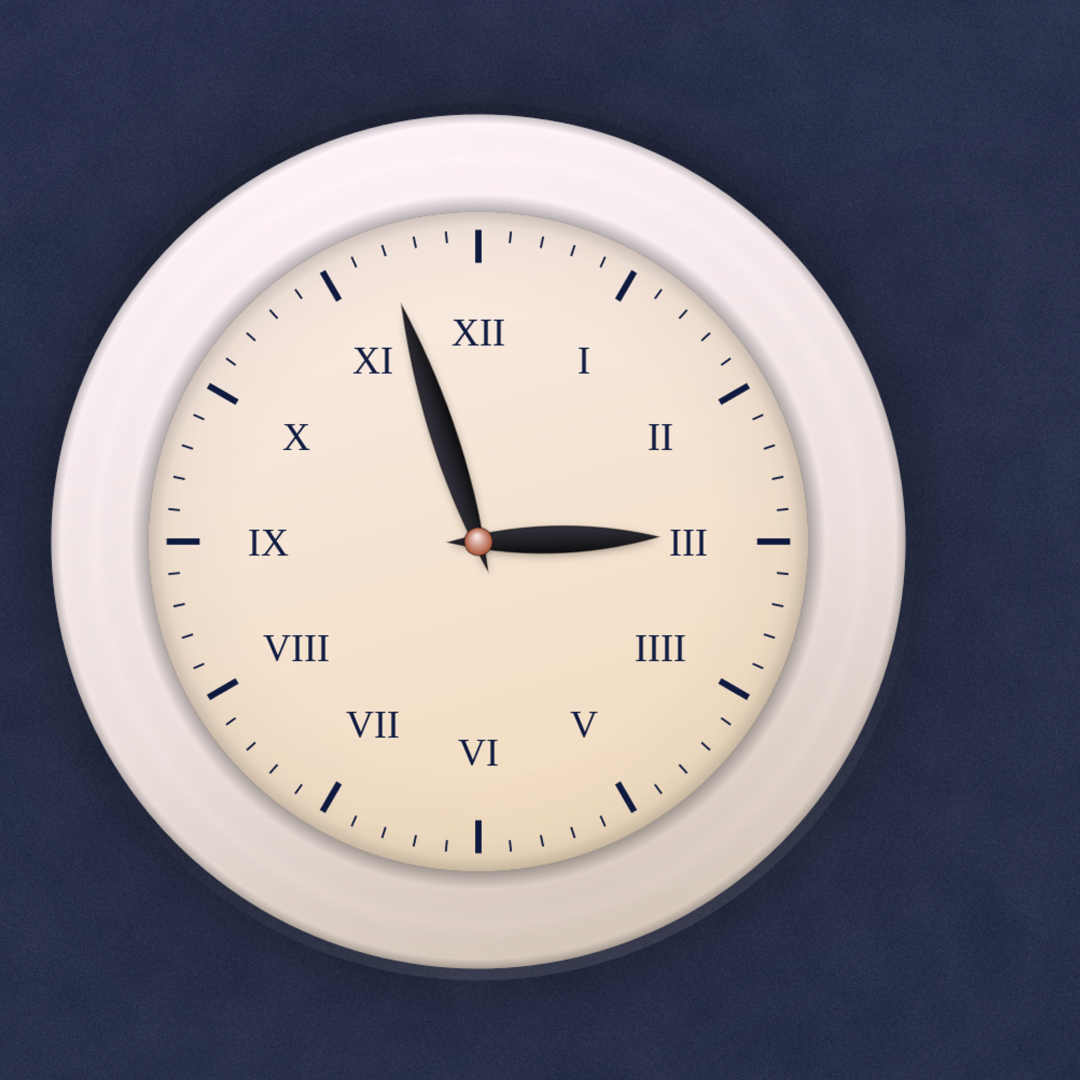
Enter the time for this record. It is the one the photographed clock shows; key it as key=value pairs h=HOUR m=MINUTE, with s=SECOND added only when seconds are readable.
h=2 m=57
